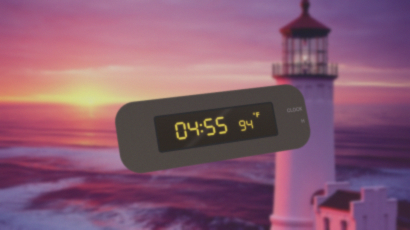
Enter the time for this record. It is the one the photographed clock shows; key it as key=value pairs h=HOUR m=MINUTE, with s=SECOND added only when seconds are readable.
h=4 m=55
